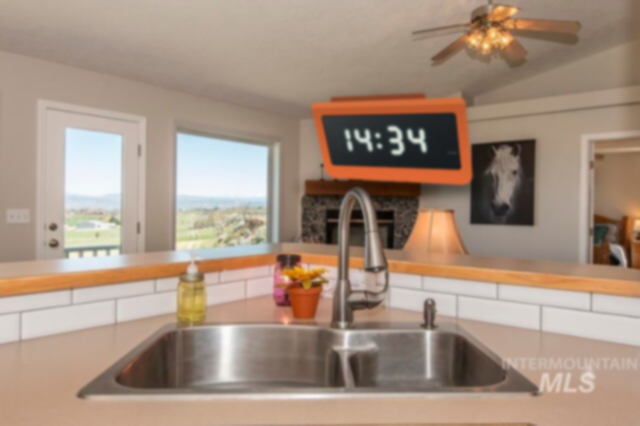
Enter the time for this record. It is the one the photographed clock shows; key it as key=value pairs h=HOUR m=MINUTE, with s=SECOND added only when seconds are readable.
h=14 m=34
